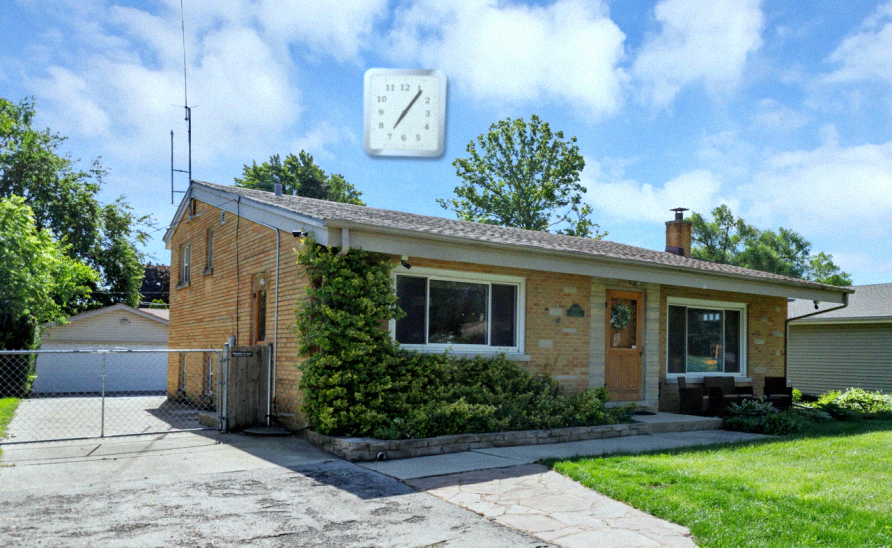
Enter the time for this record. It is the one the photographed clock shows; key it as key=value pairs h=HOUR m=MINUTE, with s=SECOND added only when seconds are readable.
h=7 m=6
